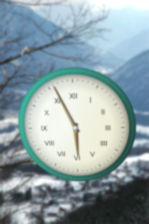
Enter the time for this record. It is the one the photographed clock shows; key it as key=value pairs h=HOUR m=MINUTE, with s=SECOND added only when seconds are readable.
h=5 m=56
